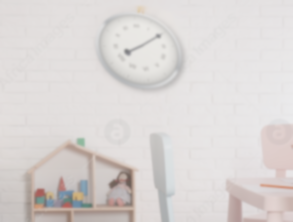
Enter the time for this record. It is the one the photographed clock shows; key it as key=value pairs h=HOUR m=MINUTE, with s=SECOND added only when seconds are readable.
h=8 m=10
